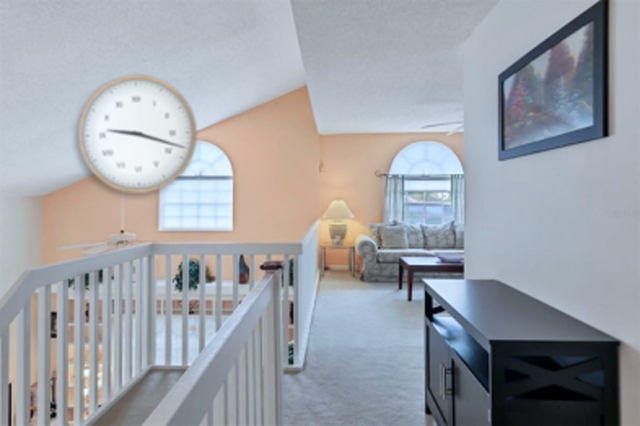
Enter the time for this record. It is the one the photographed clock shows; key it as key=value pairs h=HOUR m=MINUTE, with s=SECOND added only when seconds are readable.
h=9 m=18
